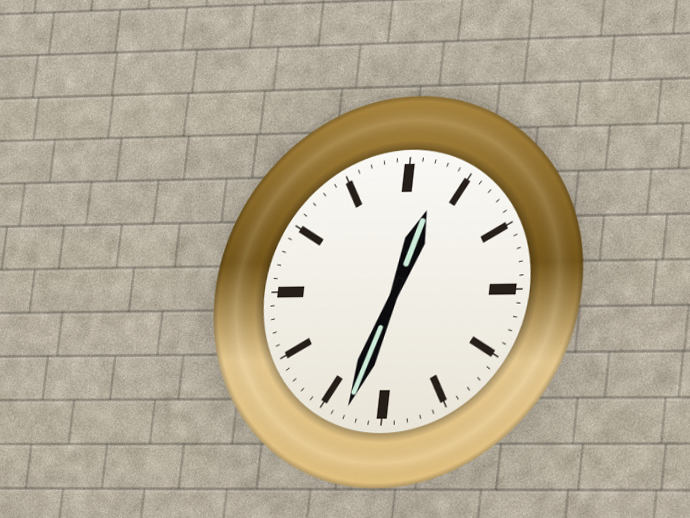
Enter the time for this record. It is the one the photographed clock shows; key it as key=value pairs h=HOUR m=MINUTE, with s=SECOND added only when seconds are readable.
h=12 m=33
